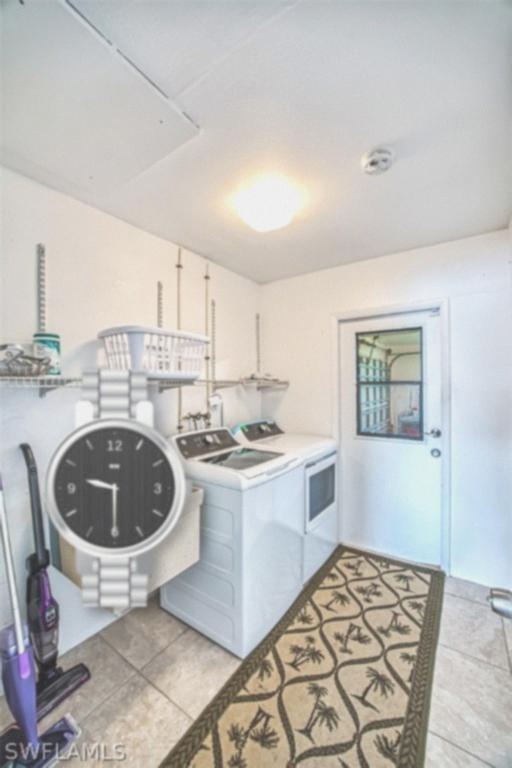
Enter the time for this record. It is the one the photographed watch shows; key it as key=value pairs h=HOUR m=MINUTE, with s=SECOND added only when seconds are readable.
h=9 m=30
